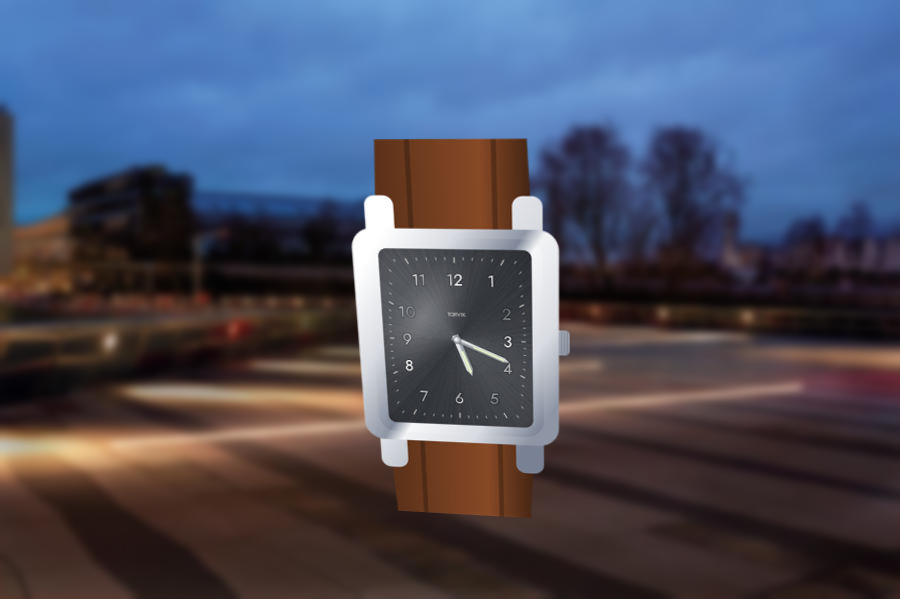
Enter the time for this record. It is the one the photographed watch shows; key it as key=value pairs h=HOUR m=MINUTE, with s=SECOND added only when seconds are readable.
h=5 m=19
